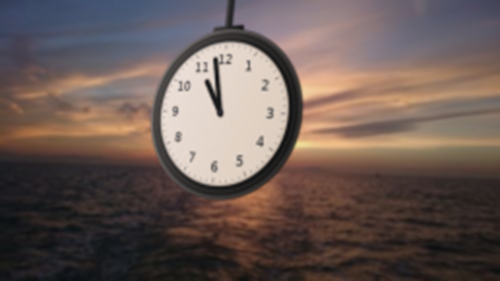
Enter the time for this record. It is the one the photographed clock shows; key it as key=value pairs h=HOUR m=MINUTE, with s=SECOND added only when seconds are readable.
h=10 m=58
